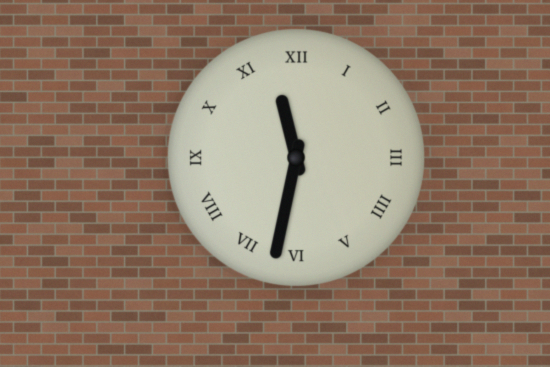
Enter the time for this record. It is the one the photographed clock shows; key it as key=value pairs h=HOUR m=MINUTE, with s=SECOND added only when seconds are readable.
h=11 m=32
